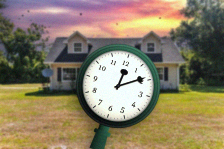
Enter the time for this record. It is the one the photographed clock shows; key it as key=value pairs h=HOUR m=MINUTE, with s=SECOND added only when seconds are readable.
h=12 m=9
